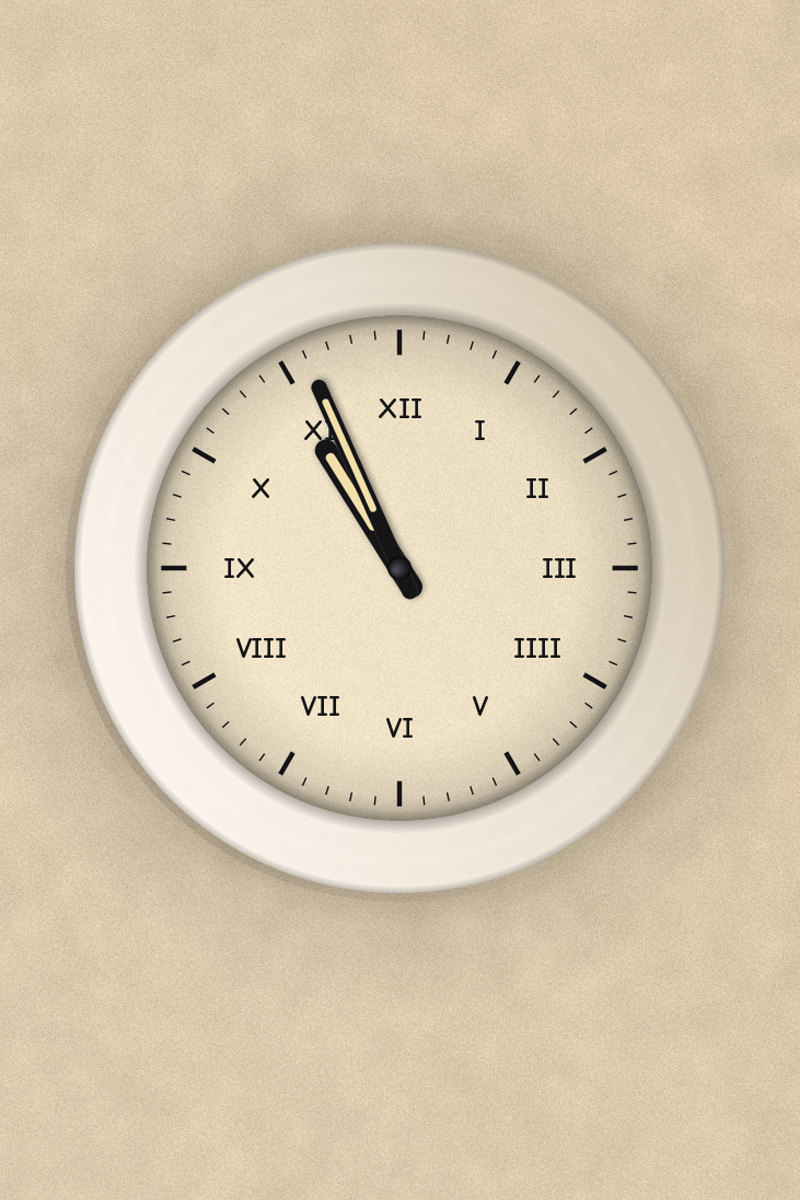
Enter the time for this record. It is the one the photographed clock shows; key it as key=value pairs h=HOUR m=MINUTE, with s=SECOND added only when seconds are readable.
h=10 m=56
